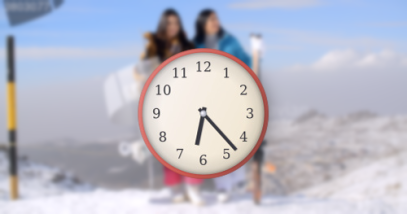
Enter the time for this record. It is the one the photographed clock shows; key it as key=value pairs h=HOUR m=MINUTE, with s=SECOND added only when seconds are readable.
h=6 m=23
